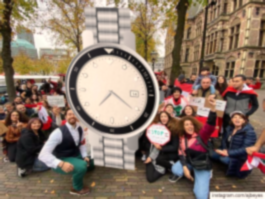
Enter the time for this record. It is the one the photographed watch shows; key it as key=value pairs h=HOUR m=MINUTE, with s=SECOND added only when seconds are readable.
h=7 m=21
